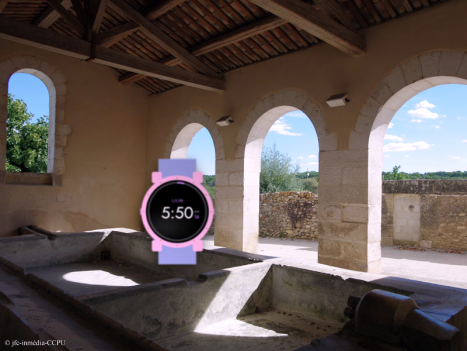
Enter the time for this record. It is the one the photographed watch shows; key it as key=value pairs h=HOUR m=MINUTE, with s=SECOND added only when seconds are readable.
h=5 m=50
